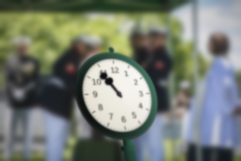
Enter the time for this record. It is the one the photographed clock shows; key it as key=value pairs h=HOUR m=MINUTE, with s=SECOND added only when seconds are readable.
h=10 m=54
